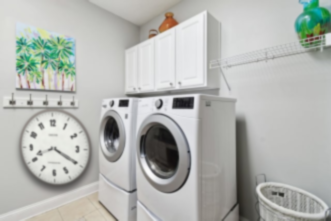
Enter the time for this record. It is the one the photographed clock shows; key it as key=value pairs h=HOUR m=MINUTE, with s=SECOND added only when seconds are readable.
h=8 m=20
